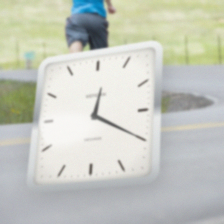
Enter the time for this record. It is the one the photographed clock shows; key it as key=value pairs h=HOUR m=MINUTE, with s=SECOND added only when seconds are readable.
h=12 m=20
